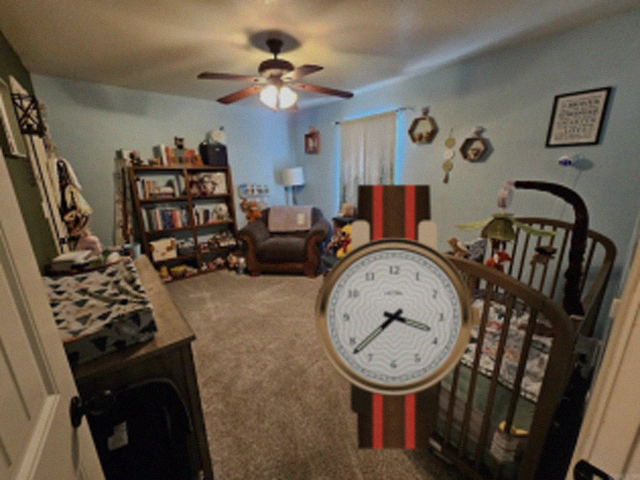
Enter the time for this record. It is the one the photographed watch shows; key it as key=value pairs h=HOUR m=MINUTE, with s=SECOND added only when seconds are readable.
h=3 m=38
